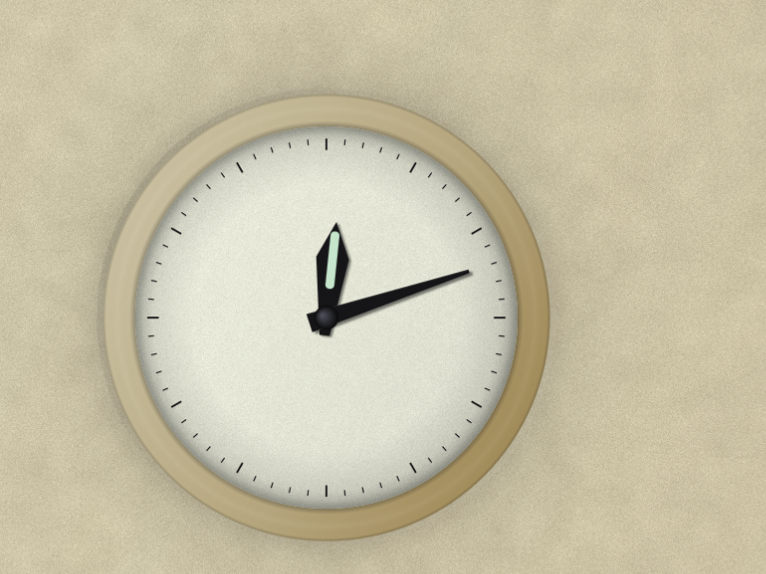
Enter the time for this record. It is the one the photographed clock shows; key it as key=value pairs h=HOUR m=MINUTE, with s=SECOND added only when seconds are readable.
h=12 m=12
